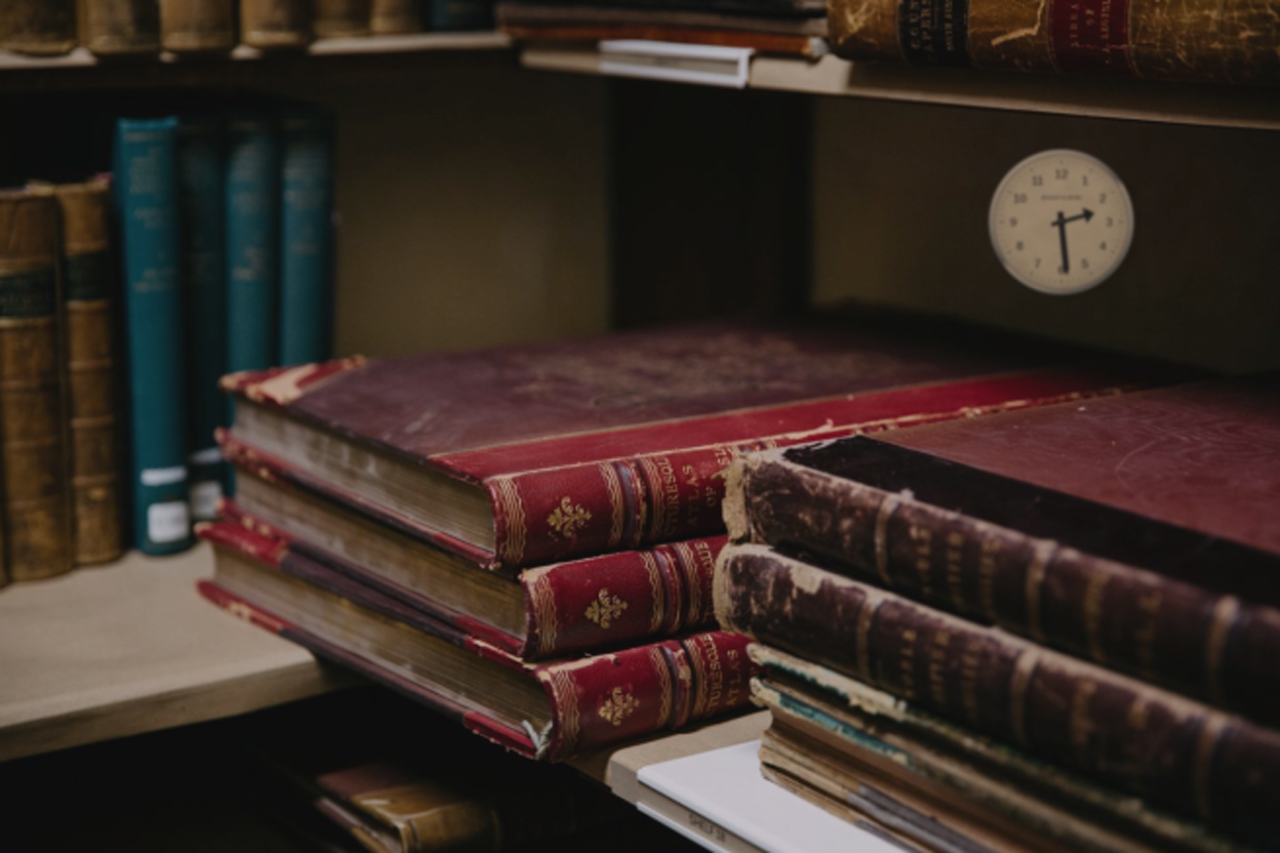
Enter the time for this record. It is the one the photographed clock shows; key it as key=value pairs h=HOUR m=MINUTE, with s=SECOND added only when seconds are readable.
h=2 m=29
